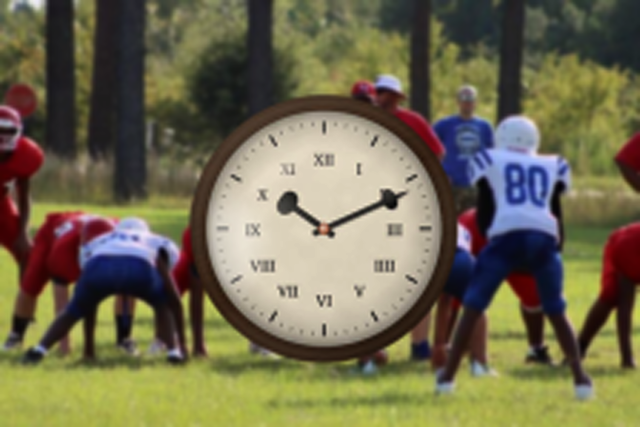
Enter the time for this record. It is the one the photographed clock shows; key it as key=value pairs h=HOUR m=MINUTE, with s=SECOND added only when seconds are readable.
h=10 m=11
